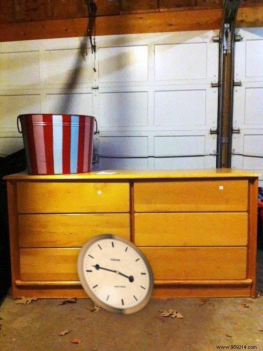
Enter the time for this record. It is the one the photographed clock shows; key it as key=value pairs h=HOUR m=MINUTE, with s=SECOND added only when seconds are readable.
h=3 m=47
